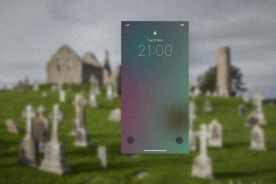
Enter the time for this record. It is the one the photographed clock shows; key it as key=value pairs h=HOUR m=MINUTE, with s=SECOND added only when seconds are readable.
h=21 m=0
